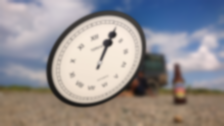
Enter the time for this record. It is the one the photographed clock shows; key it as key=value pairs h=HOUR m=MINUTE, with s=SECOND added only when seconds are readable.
h=1 m=6
